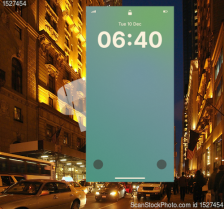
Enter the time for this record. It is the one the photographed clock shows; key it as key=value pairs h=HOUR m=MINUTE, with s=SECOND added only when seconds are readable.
h=6 m=40
